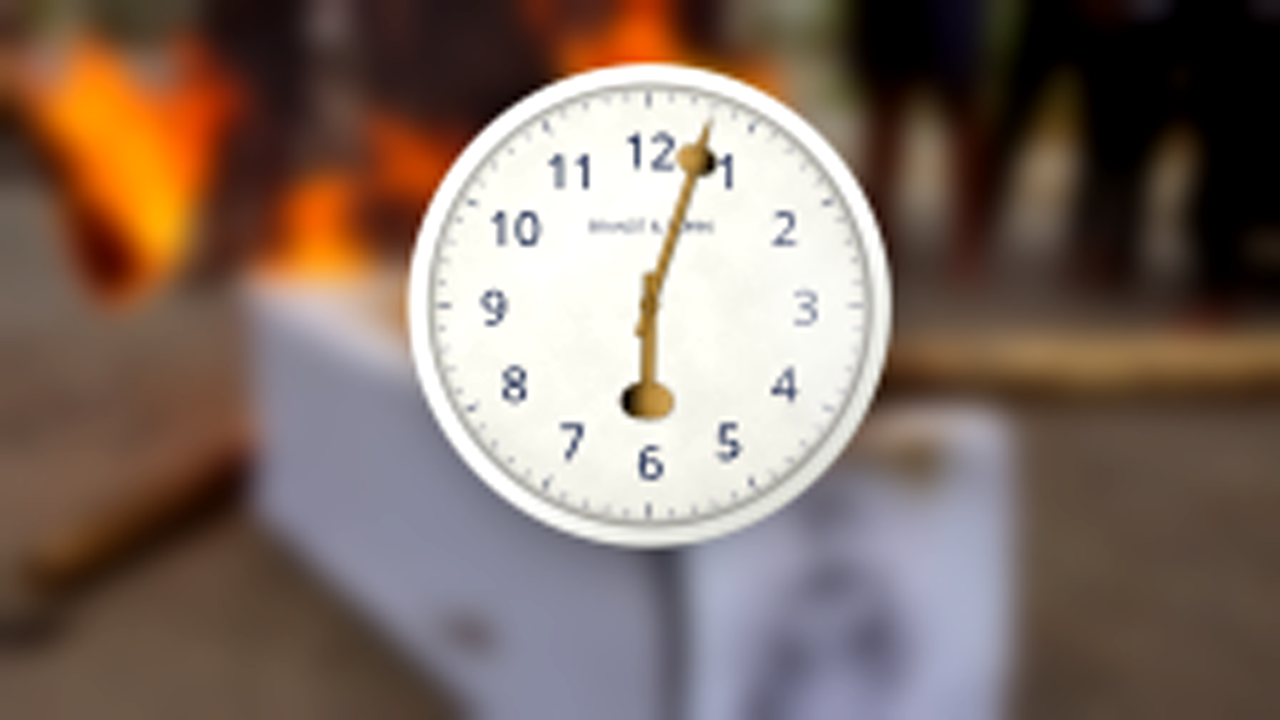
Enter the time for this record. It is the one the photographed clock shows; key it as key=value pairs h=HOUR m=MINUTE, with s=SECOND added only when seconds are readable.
h=6 m=3
